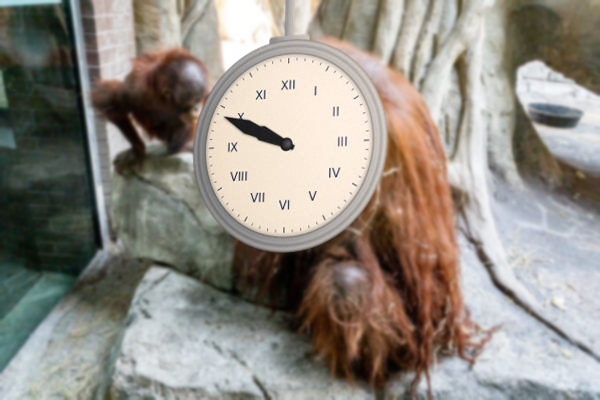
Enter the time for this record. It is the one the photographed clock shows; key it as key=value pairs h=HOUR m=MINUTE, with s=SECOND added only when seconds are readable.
h=9 m=49
